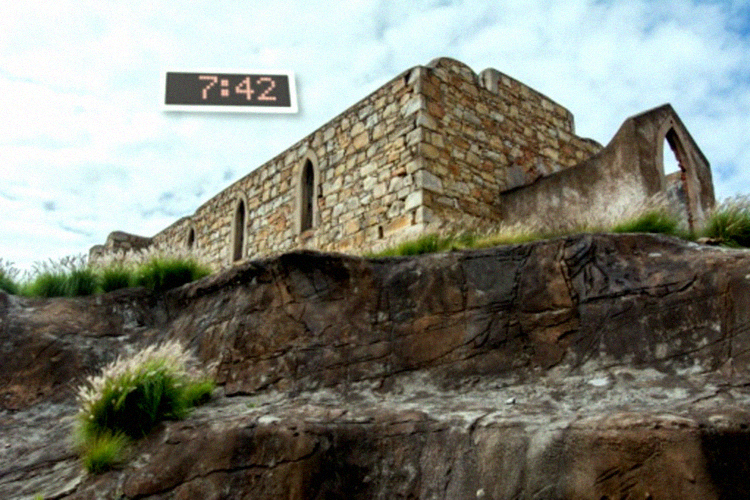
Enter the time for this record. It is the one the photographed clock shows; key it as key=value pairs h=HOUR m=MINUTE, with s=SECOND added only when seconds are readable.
h=7 m=42
